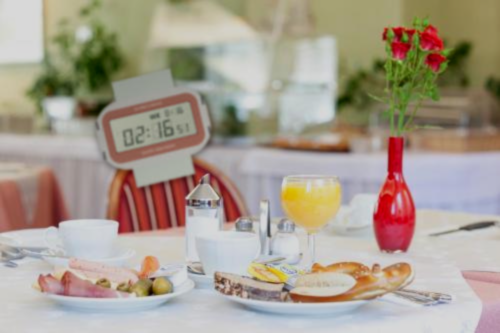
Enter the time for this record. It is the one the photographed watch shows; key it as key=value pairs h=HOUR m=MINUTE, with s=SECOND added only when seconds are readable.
h=2 m=16
